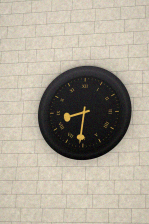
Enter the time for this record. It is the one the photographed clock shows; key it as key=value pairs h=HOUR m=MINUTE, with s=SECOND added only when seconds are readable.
h=8 m=31
